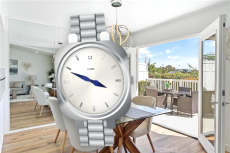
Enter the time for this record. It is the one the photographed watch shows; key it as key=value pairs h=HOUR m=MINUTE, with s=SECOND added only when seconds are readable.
h=3 m=49
